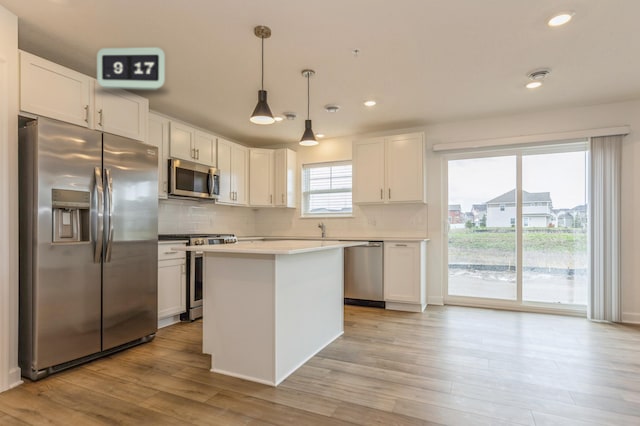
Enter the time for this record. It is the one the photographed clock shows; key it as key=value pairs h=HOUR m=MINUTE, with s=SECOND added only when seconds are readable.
h=9 m=17
